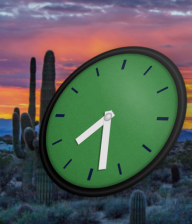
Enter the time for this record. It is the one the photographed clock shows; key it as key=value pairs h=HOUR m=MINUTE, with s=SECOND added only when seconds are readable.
h=7 m=28
